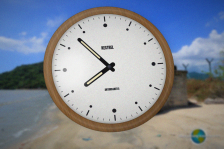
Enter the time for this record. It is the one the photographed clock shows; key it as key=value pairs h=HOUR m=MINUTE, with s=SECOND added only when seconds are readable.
h=7 m=53
